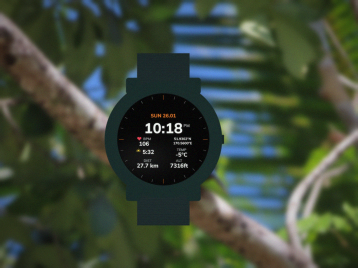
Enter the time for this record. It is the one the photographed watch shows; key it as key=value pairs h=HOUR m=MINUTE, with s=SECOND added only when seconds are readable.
h=10 m=18
